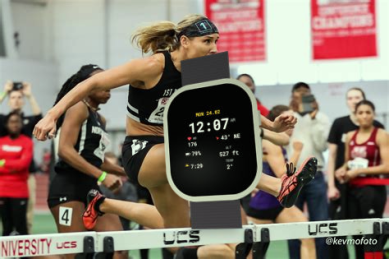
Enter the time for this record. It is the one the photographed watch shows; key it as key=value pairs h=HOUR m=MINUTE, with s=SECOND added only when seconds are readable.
h=12 m=7
